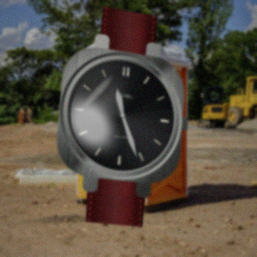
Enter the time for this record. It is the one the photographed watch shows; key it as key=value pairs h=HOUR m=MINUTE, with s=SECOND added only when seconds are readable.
h=11 m=26
